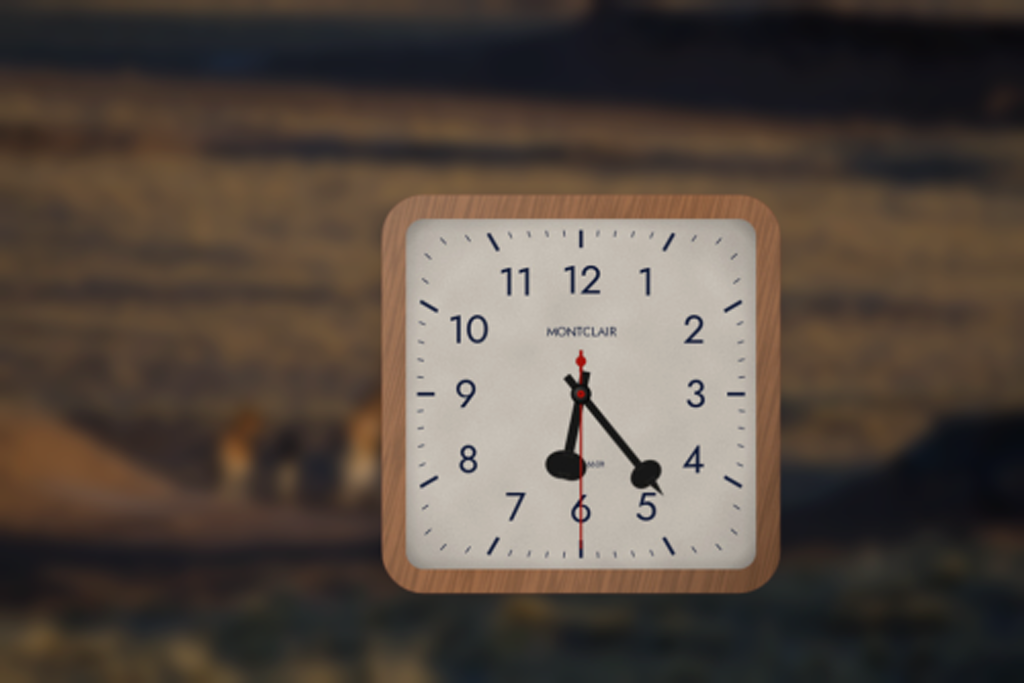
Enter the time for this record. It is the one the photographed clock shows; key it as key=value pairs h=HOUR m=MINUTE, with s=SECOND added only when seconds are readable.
h=6 m=23 s=30
